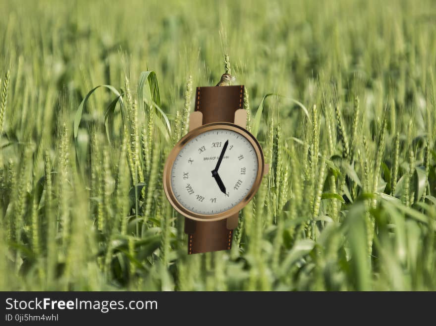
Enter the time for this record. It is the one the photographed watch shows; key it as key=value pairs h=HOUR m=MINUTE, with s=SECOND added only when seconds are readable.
h=5 m=3
